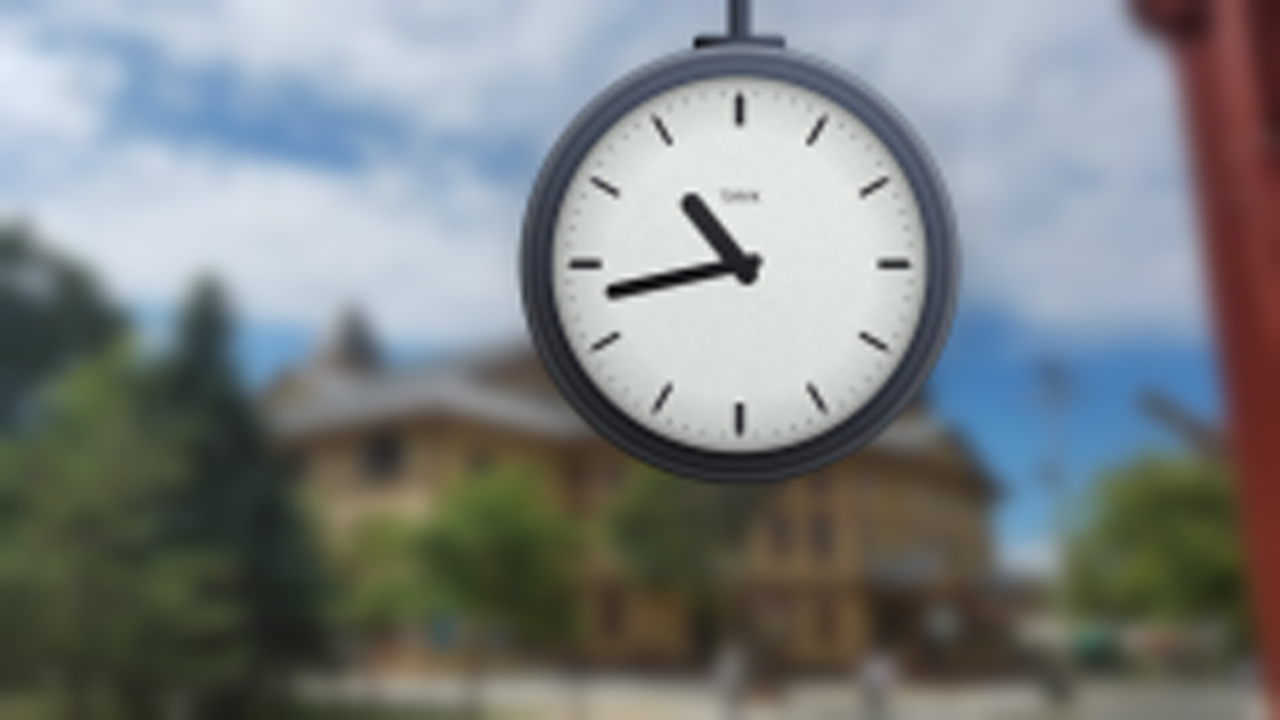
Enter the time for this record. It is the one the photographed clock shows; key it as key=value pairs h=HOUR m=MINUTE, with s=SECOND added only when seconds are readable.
h=10 m=43
